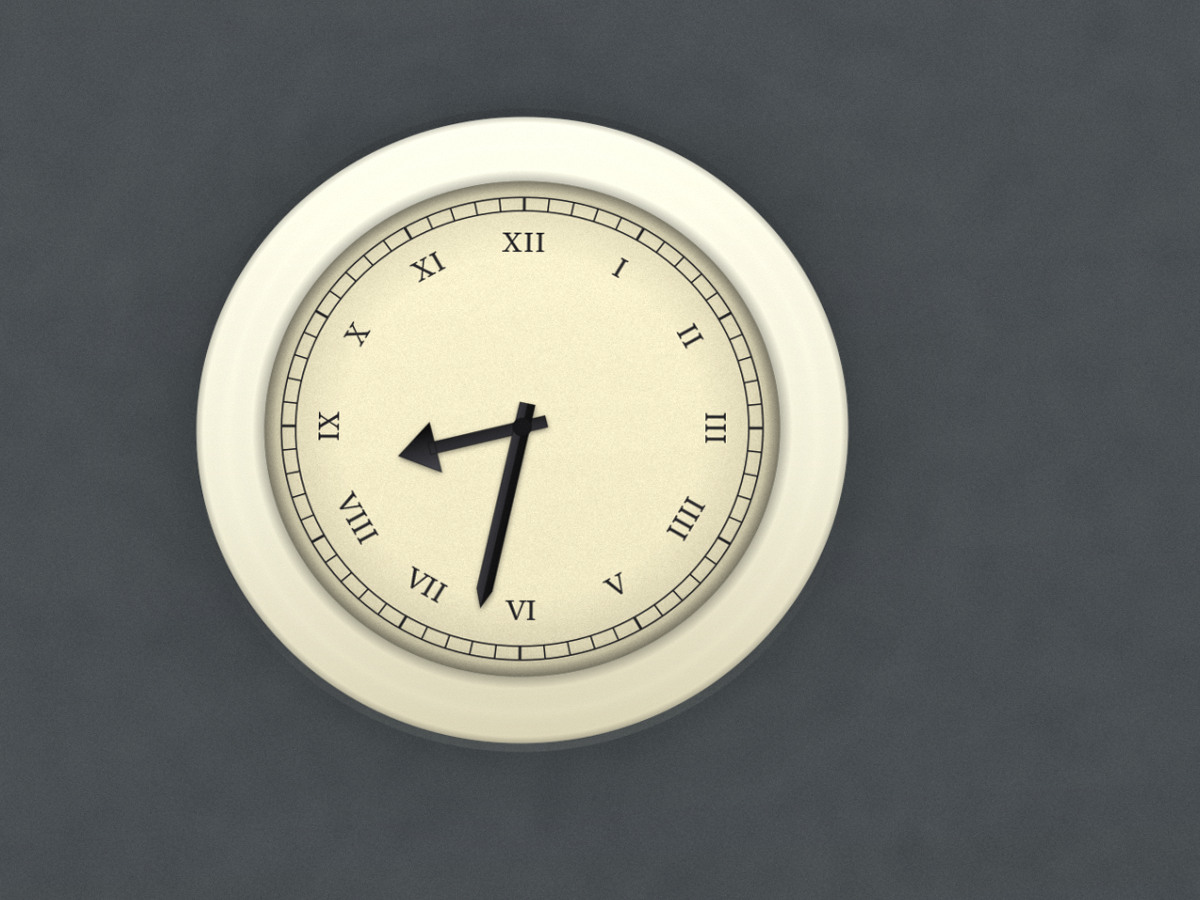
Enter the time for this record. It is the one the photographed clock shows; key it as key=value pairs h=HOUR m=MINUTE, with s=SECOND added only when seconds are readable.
h=8 m=32
